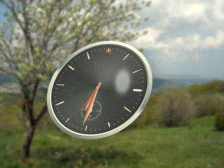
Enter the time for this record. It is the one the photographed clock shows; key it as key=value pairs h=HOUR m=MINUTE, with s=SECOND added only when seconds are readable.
h=6 m=31
